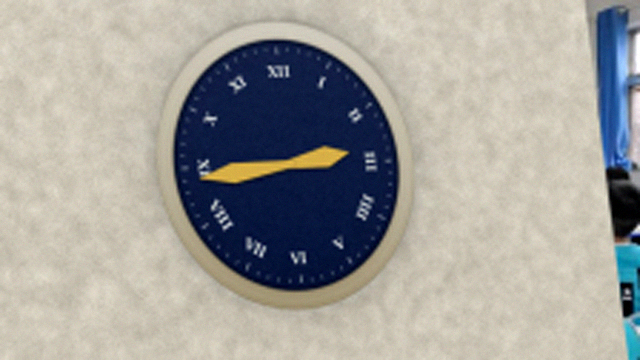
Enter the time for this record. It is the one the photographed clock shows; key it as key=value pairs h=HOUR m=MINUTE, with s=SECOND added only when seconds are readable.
h=2 m=44
